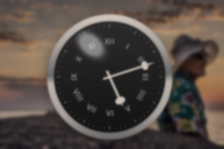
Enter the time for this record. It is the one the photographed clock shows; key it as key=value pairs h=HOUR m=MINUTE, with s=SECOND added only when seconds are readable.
h=5 m=12
